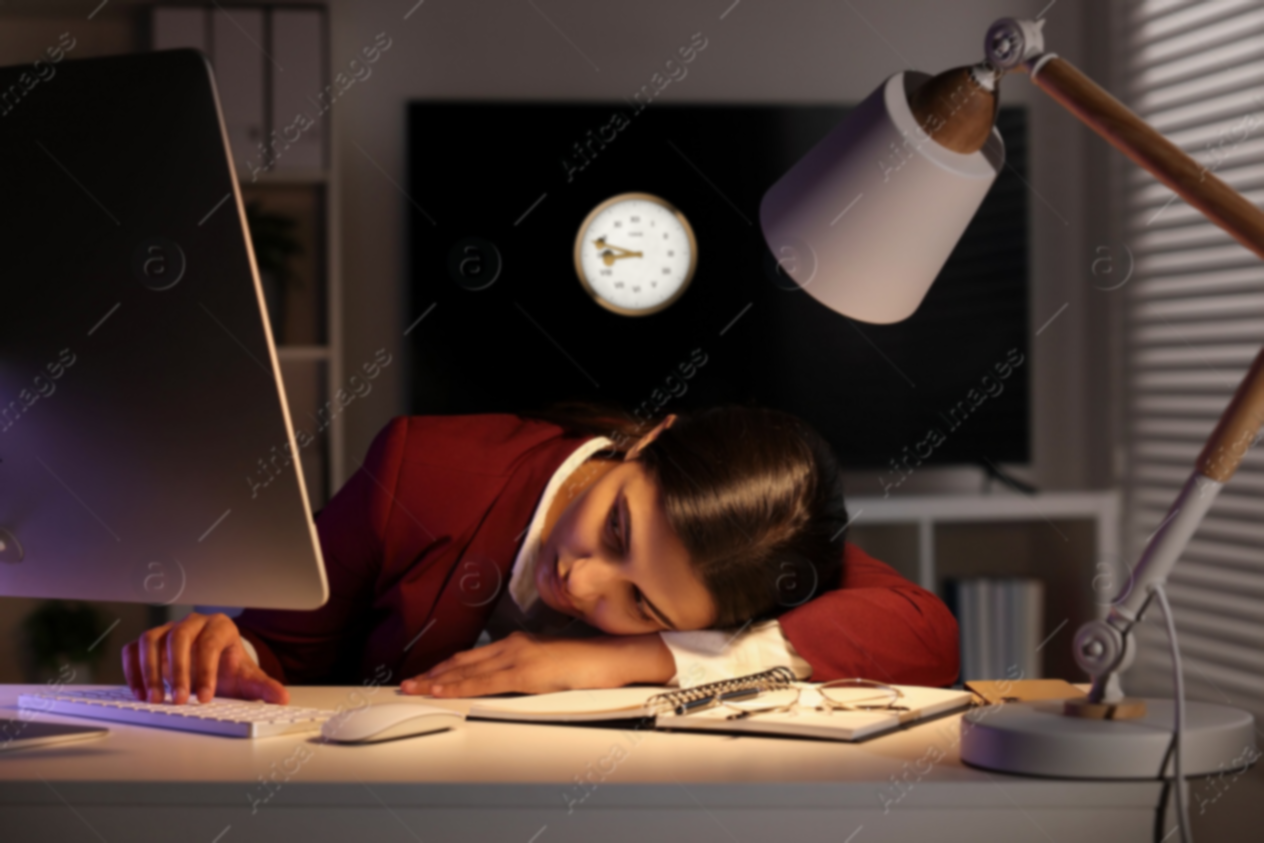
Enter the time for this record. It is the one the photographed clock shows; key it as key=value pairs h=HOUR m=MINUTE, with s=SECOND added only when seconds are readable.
h=8 m=48
